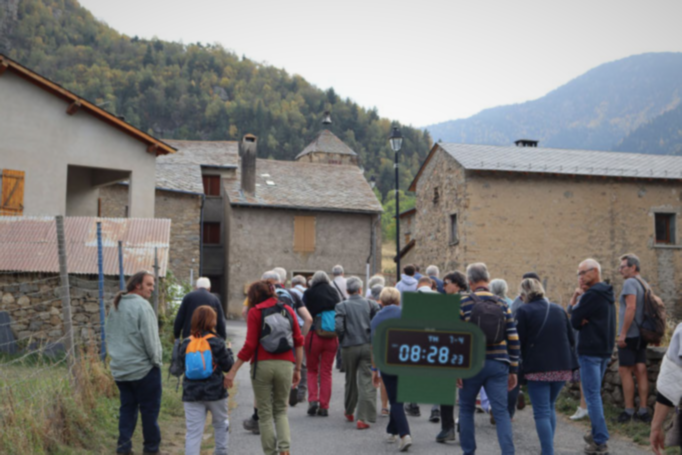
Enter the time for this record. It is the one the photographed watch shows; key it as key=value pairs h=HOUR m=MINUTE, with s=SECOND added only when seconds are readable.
h=8 m=28
